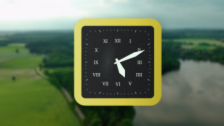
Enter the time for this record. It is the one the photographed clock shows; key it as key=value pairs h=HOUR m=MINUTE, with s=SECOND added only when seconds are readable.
h=5 m=11
